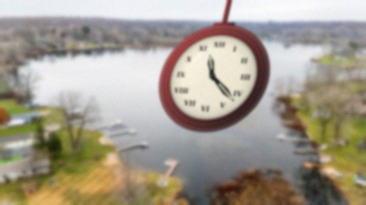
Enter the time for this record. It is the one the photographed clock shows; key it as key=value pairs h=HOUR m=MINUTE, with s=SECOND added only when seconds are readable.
h=11 m=22
